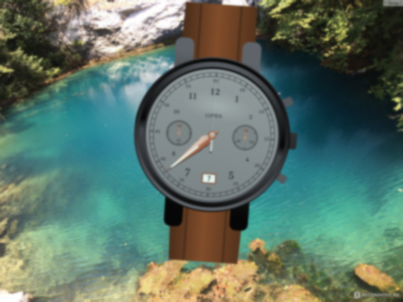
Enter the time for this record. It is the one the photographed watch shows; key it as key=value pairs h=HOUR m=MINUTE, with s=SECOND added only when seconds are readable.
h=7 m=38
